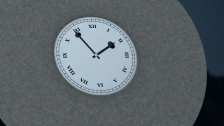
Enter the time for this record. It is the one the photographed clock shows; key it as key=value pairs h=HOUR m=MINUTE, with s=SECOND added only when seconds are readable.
h=1 m=54
